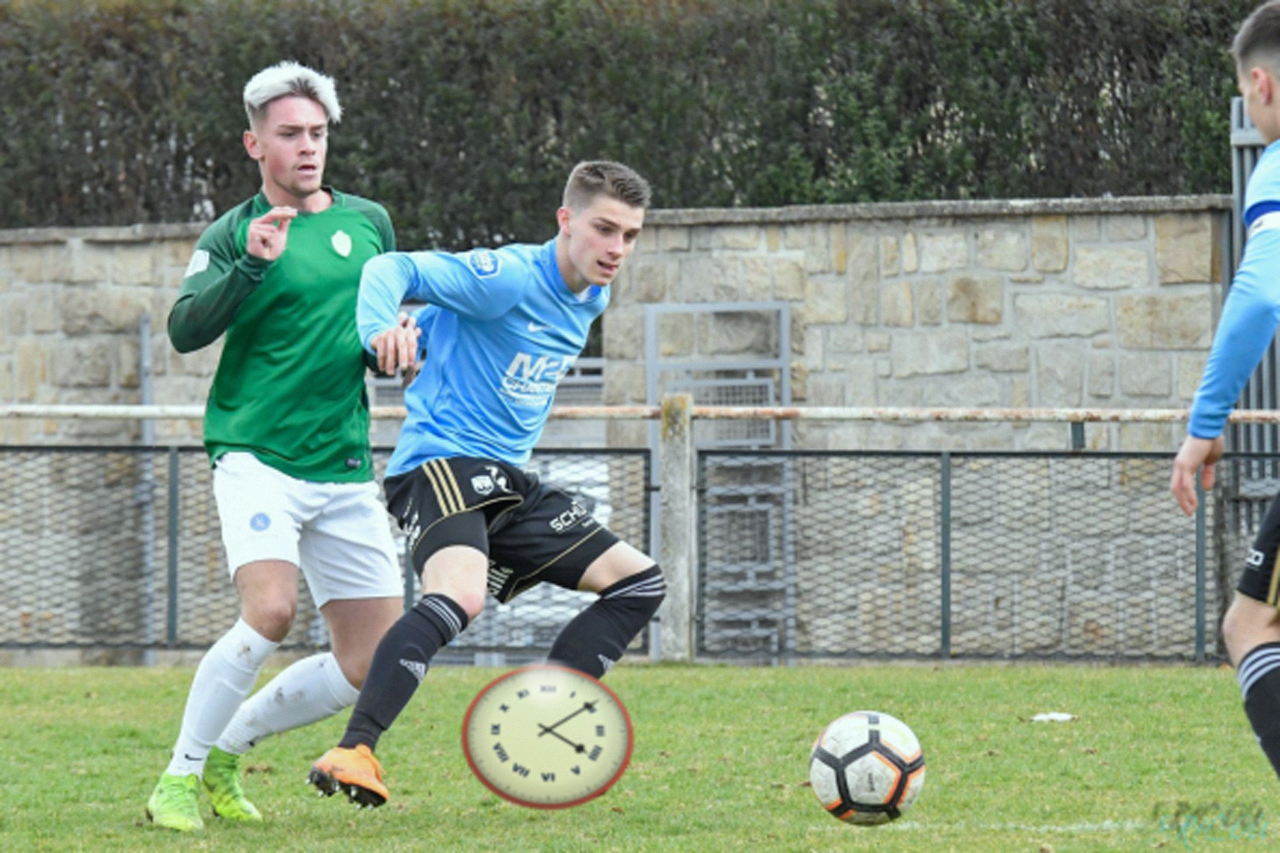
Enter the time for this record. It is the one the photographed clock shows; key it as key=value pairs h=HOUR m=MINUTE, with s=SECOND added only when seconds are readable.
h=4 m=9
